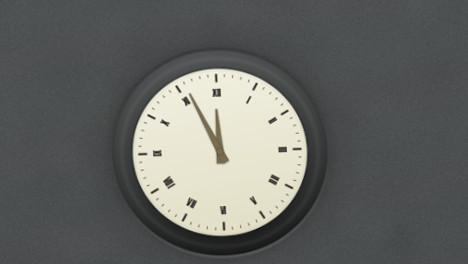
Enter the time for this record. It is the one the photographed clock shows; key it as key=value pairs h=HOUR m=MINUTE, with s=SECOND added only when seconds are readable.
h=11 m=56
